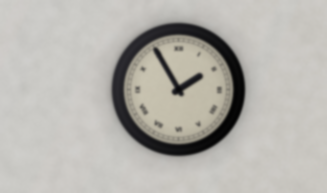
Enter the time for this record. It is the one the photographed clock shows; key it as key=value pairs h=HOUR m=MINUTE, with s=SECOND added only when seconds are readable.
h=1 m=55
